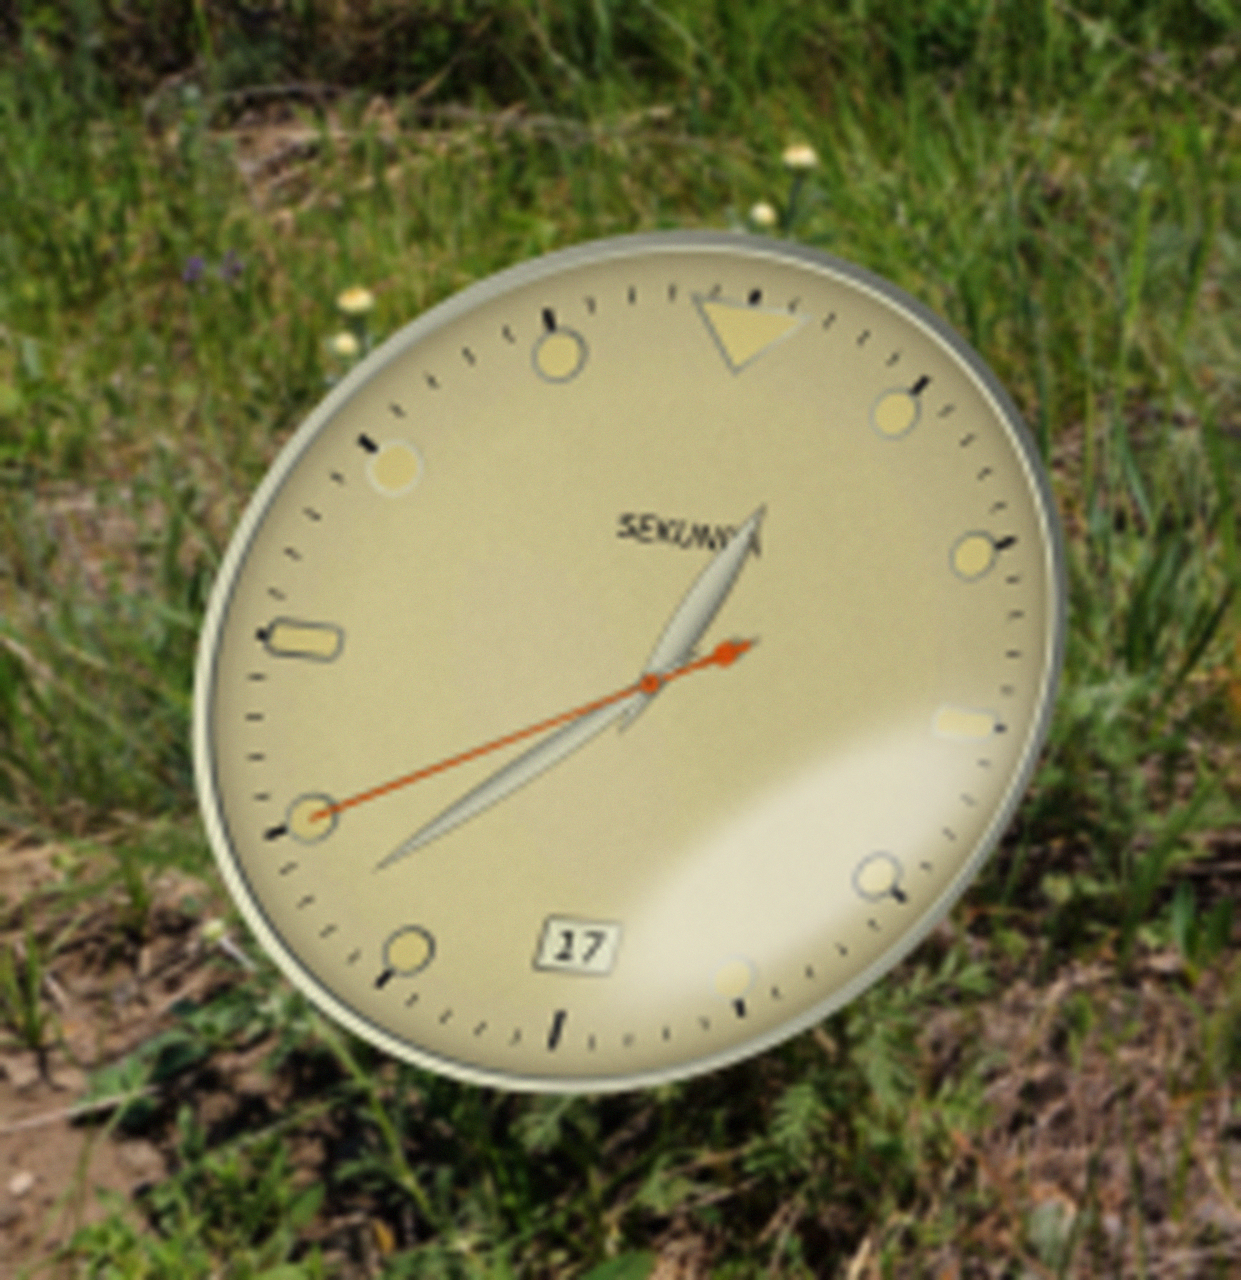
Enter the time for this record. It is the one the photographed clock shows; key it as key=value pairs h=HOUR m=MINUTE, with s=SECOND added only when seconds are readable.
h=12 m=37 s=40
